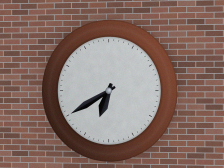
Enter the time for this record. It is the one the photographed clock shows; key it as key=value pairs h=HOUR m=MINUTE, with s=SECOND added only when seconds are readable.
h=6 m=40
